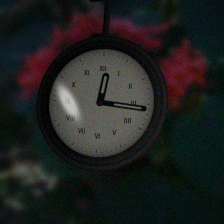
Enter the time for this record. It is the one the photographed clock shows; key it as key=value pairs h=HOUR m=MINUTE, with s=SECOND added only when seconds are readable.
h=12 m=16
